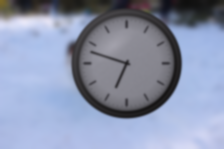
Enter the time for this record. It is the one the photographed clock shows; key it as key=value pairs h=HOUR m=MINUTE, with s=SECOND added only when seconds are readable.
h=6 m=48
